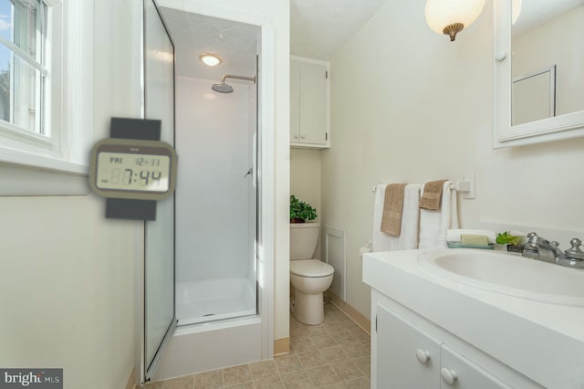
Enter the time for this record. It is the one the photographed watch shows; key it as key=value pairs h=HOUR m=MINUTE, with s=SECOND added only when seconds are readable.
h=7 m=44
